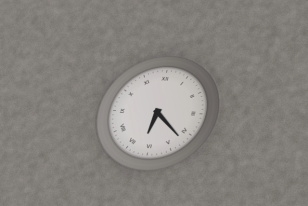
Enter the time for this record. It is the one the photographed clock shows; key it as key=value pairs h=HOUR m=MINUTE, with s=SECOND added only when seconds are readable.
h=6 m=22
